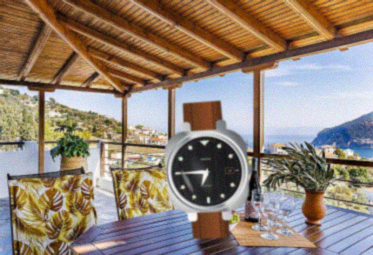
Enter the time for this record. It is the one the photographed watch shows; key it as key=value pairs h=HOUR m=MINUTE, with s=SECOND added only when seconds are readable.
h=6 m=45
